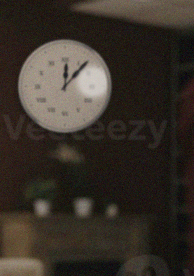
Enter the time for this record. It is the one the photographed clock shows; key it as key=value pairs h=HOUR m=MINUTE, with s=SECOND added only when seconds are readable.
h=12 m=7
